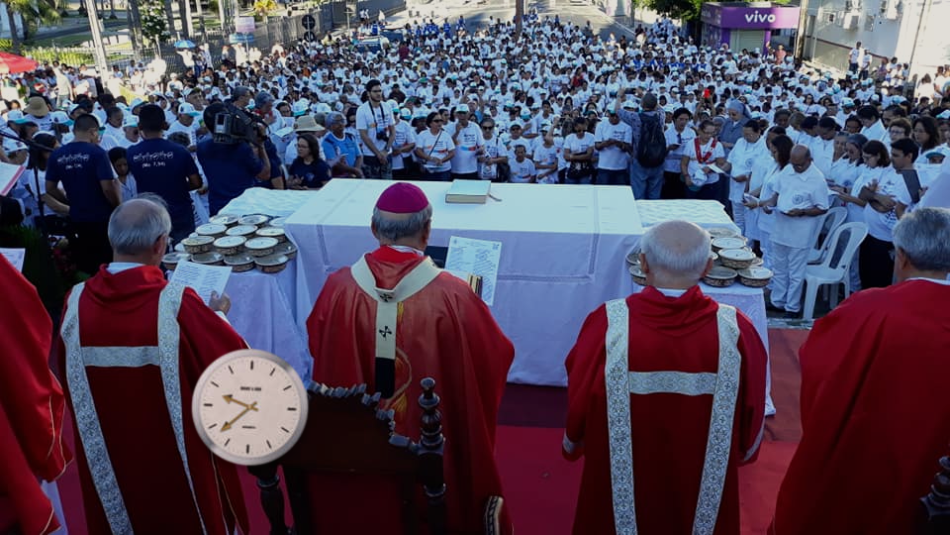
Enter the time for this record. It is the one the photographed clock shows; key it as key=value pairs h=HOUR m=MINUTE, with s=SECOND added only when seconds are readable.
h=9 m=38
